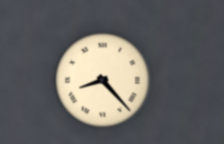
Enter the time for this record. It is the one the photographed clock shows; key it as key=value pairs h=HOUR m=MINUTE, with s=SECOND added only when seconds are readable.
h=8 m=23
